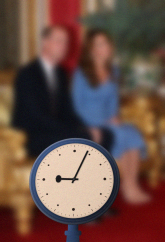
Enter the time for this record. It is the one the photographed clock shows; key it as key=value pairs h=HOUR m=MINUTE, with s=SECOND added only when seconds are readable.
h=9 m=4
